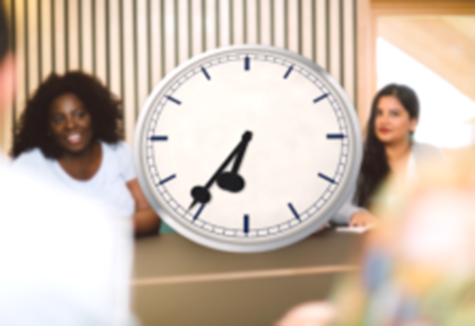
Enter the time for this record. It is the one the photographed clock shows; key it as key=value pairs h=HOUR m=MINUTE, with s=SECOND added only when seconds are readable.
h=6 m=36
